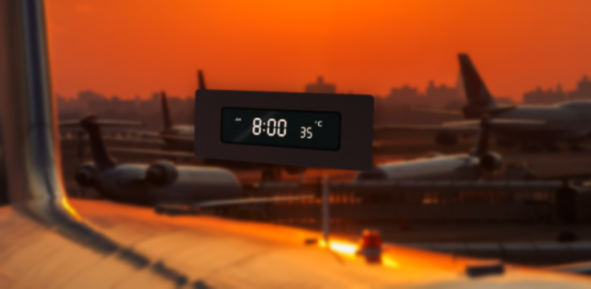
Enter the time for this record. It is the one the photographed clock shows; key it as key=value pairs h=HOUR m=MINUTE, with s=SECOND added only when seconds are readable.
h=8 m=0
